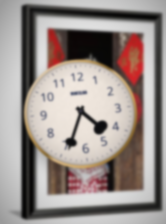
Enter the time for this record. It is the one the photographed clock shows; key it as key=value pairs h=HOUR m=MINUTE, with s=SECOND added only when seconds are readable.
h=4 m=34
